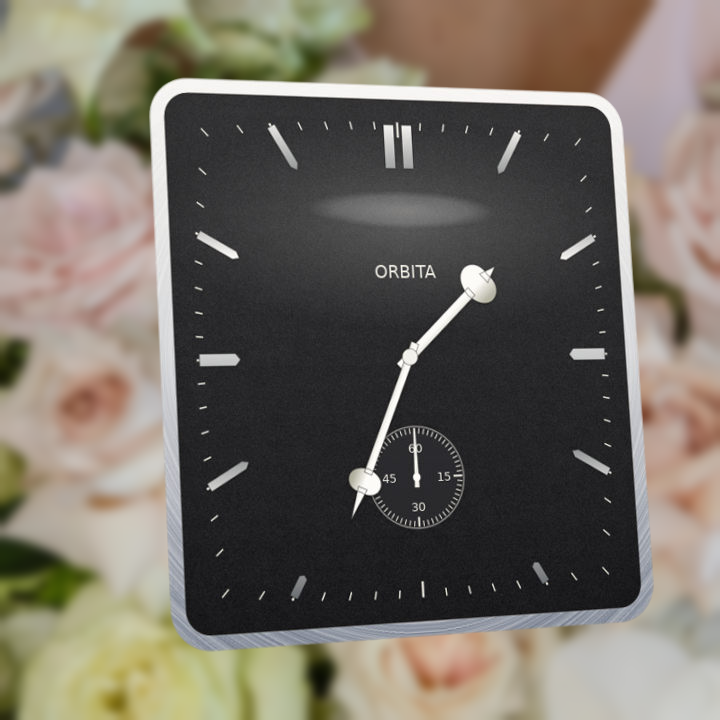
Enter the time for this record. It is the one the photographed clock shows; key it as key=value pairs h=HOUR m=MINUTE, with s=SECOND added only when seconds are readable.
h=1 m=34 s=0
